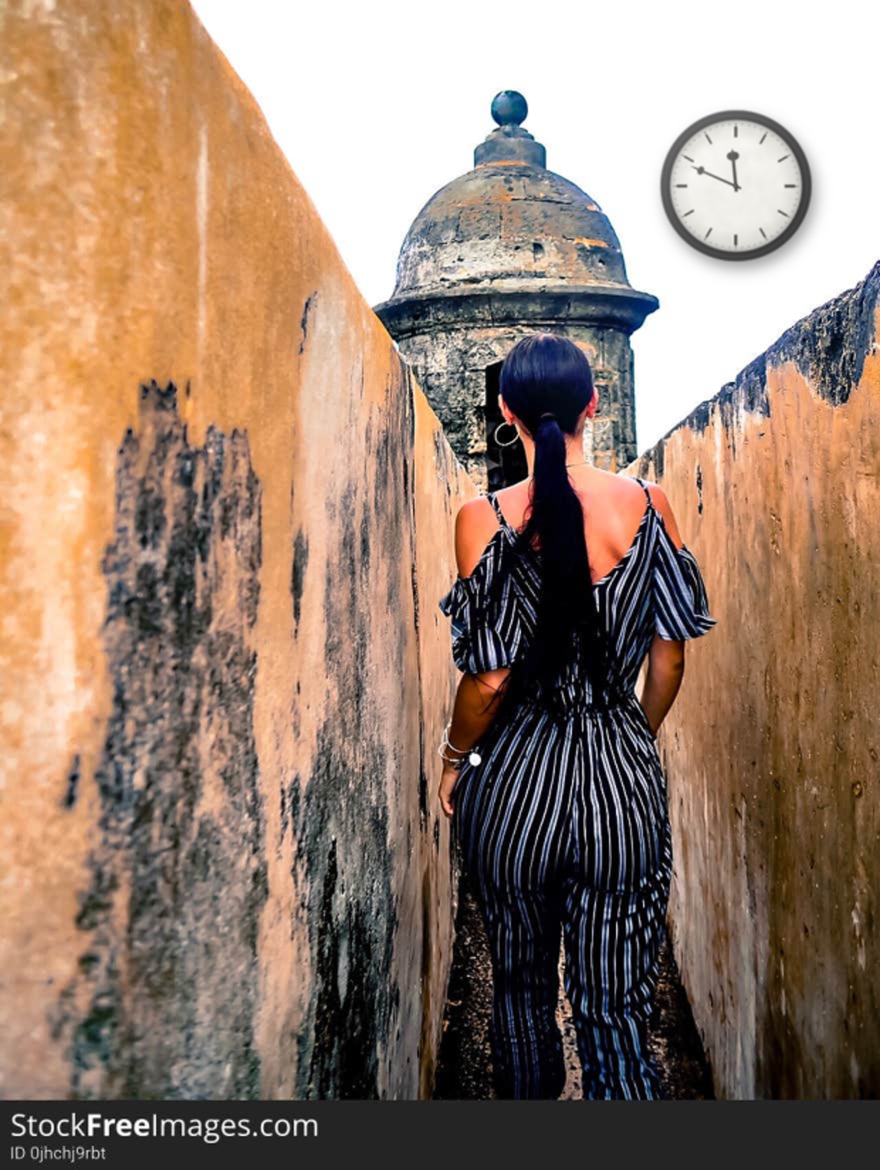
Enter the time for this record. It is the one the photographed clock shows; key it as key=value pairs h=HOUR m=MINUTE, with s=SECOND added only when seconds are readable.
h=11 m=49
